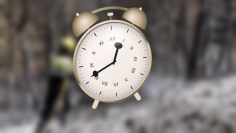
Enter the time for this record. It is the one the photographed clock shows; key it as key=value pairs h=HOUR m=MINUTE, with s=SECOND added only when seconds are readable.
h=12 m=41
